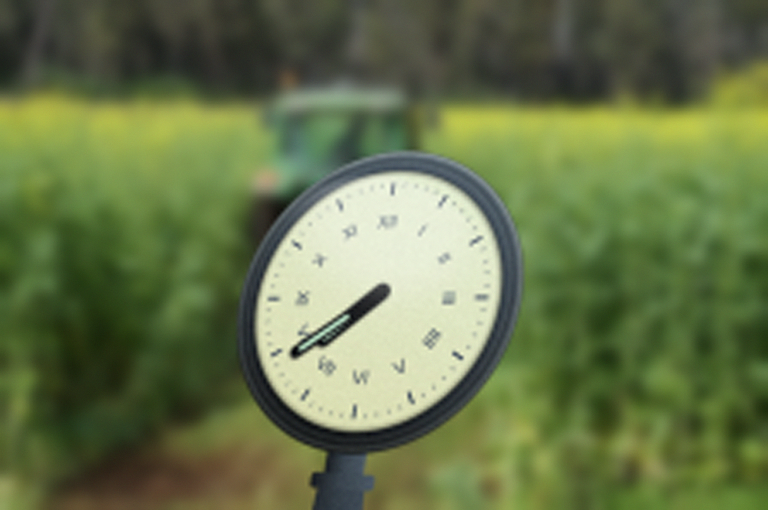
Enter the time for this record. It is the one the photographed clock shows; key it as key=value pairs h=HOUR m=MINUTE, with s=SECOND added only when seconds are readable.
h=7 m=39
